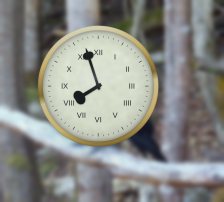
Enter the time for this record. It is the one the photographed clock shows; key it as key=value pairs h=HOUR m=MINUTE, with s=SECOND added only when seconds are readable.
h=7 m=57
